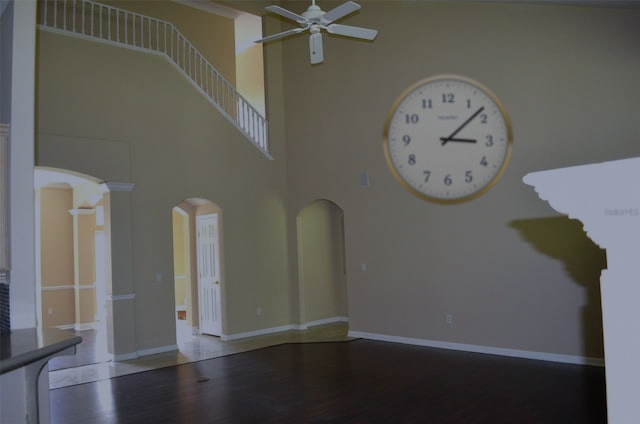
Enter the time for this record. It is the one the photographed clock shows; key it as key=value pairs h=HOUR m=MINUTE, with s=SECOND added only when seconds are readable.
h=3 m=8
